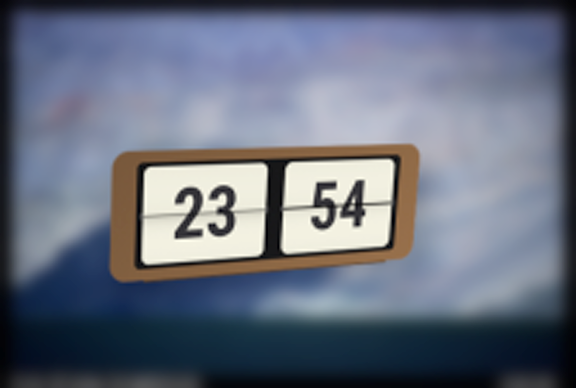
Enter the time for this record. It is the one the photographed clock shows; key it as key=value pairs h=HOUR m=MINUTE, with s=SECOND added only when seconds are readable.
h=23 m=54
